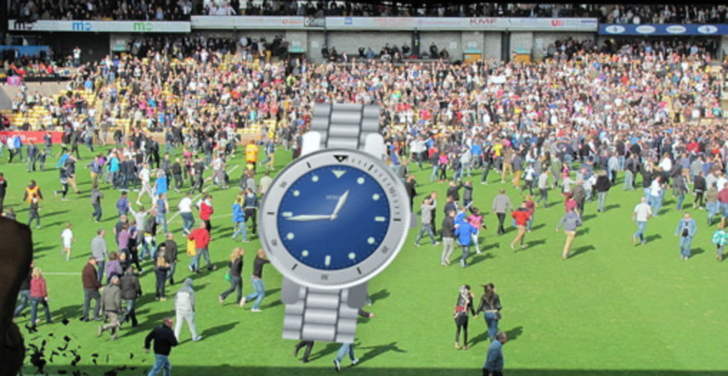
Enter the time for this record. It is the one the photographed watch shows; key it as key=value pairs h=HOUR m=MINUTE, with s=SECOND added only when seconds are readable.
h=12 m=44
